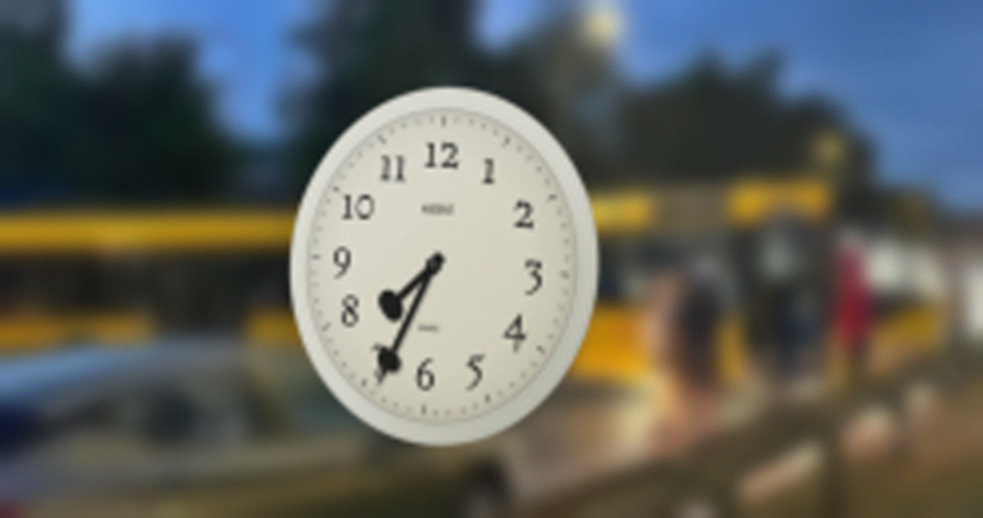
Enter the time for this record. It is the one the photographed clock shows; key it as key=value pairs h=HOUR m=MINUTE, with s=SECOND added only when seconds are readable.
h=7 m=34
